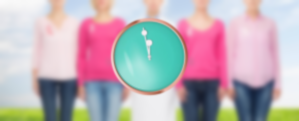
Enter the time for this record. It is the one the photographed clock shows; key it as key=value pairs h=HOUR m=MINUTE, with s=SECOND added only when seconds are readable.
h=11 m=58
